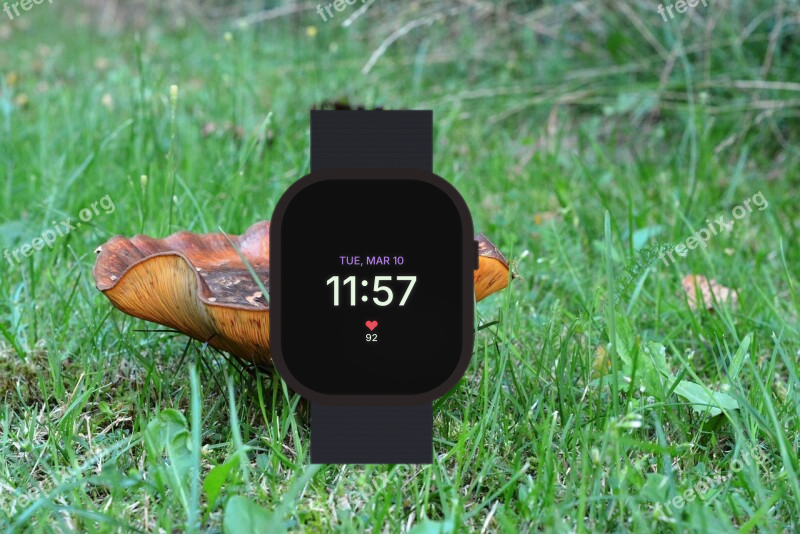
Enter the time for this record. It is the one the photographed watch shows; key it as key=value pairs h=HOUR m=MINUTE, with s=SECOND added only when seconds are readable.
h=11 m=57
